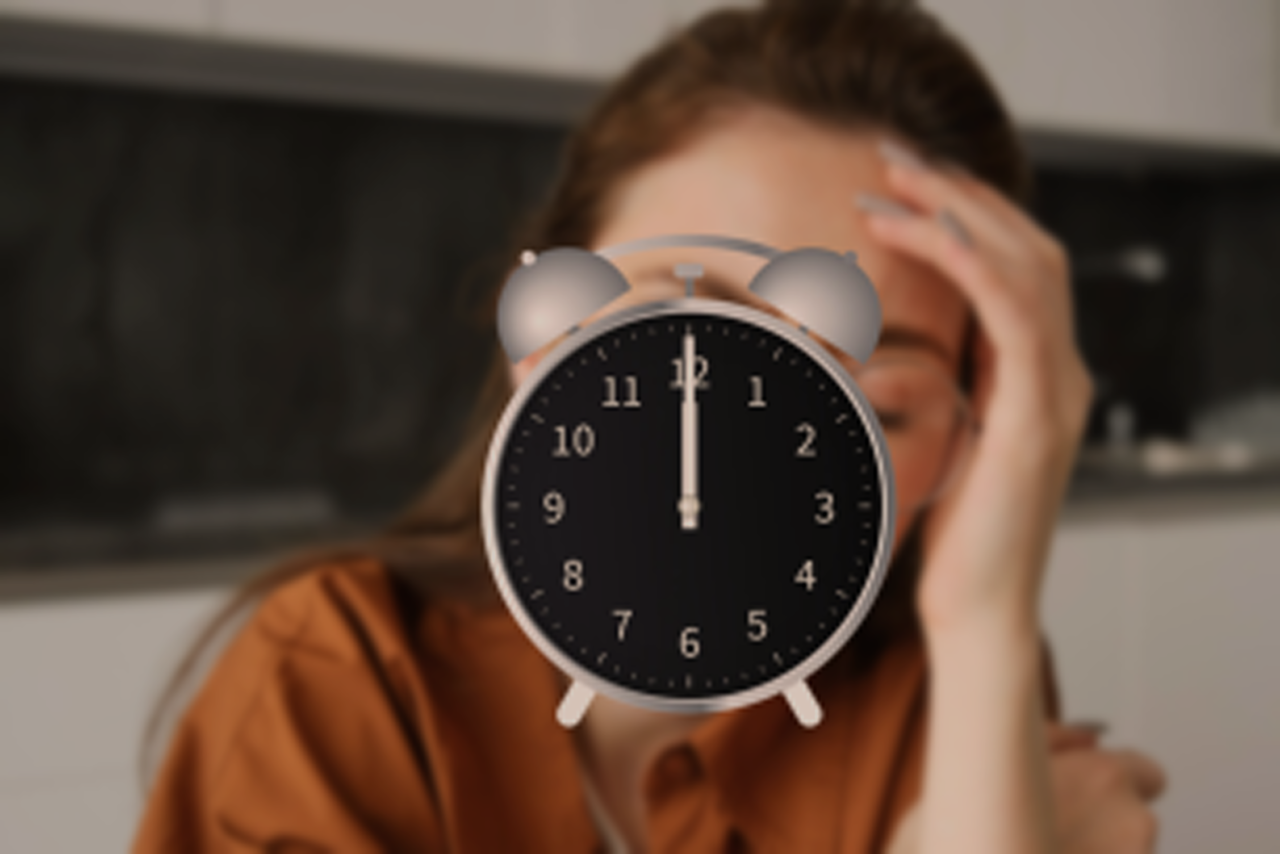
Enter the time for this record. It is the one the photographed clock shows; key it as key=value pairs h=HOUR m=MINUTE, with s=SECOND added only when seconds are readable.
h=12 m=0
